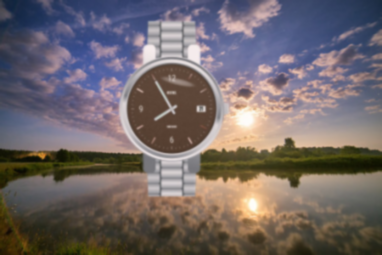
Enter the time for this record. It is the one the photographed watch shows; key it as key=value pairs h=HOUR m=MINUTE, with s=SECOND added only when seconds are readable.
h=7 m=55
